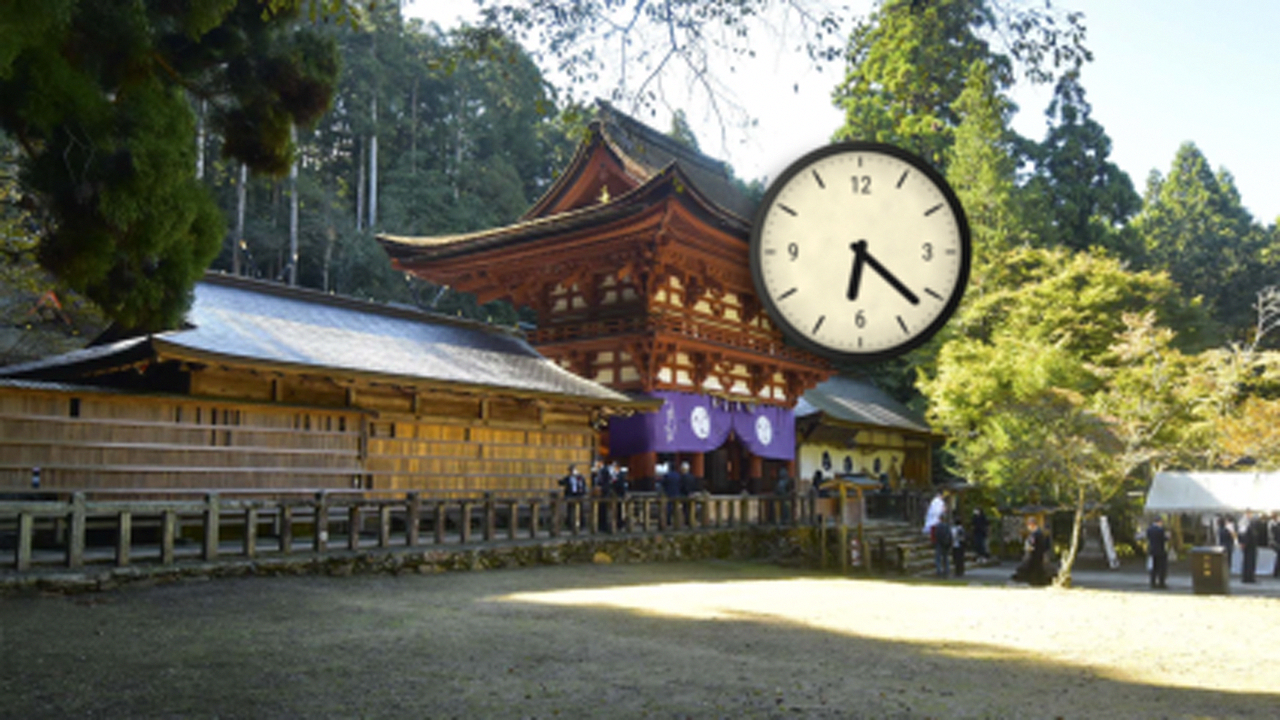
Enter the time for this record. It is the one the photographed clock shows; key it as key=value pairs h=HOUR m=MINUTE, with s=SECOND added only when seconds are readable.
h=6 m=22
